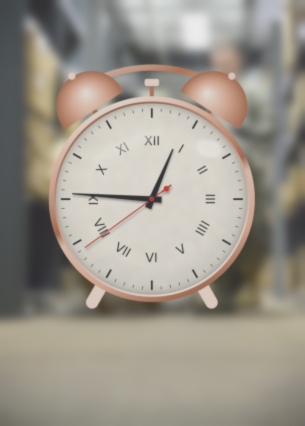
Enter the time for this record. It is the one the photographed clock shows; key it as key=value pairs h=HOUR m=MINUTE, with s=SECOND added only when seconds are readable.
h=12 m=45 s=39
